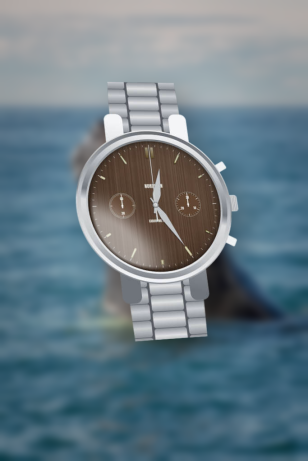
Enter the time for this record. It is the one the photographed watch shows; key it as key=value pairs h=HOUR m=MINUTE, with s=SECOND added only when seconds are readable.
h=12 m=25
